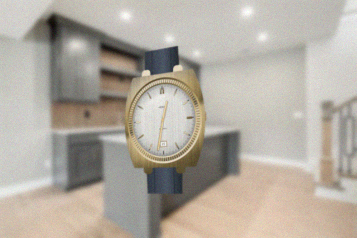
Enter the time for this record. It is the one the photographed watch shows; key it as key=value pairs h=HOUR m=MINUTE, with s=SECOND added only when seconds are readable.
h=12 m=32
